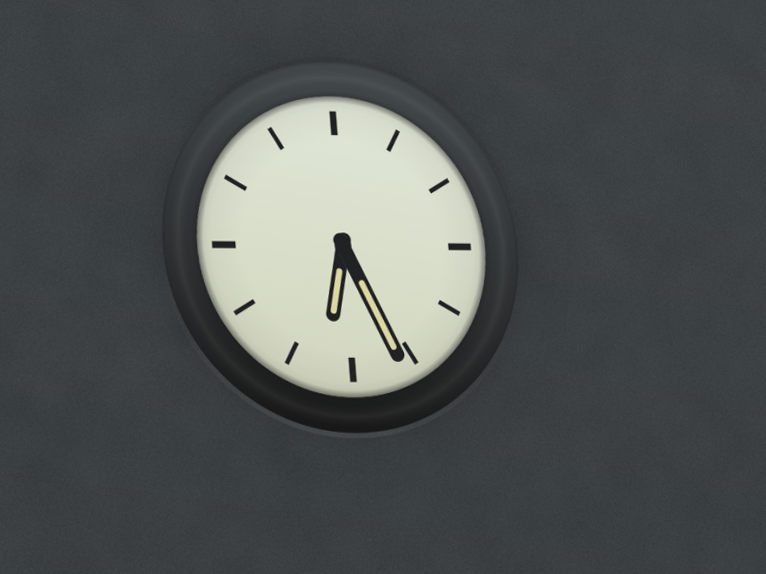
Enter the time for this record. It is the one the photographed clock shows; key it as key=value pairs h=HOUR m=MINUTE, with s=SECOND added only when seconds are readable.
h=6 m=26
